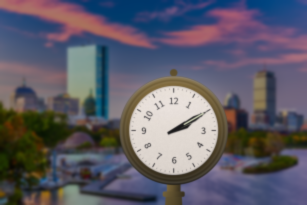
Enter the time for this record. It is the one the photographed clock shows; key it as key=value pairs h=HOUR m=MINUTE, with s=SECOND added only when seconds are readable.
h=2 m=10
